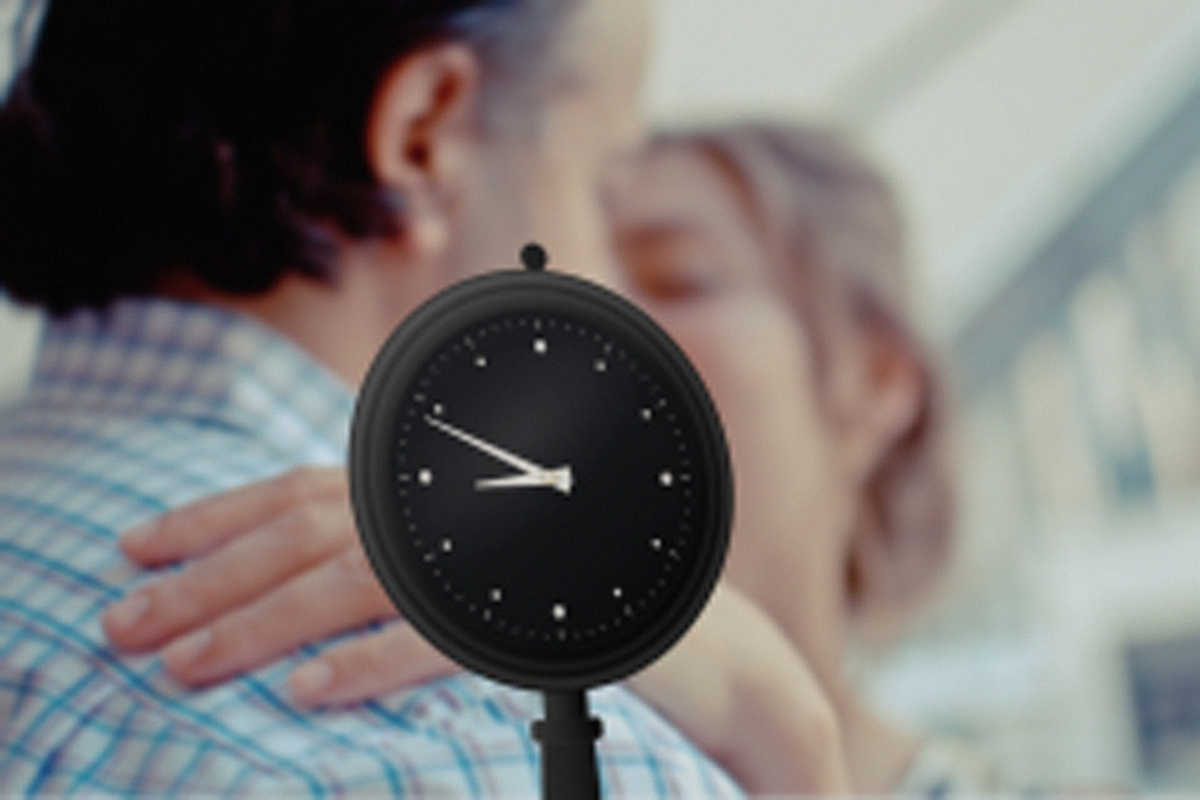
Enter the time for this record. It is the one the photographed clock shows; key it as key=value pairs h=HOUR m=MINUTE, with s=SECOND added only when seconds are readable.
h=8 m=49
